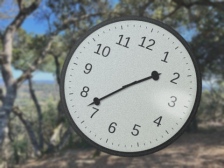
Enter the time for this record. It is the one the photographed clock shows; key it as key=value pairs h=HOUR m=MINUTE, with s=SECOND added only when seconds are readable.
h=1 m=37
